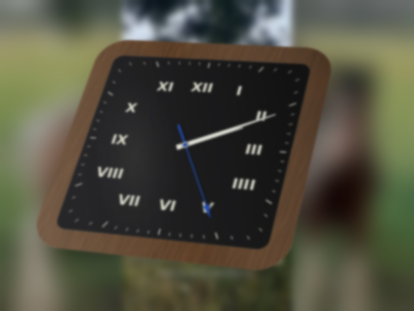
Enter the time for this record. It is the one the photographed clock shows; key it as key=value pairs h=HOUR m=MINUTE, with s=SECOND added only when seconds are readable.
h=2 m=10 s=25
